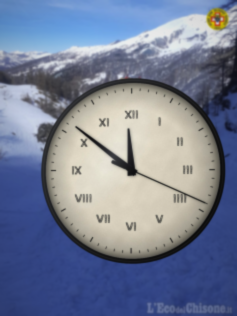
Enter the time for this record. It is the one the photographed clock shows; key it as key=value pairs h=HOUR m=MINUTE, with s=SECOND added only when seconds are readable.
h=11 m=51 s=19
